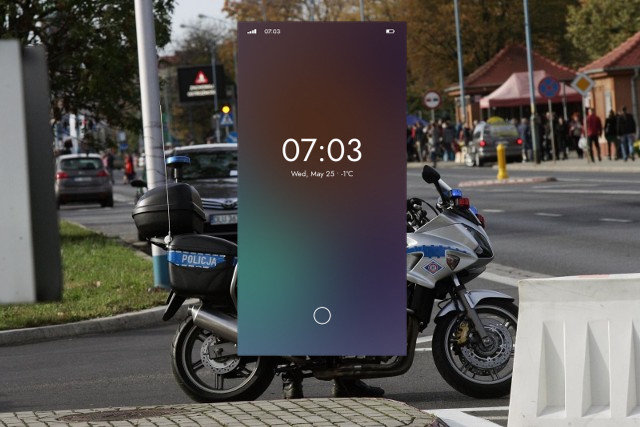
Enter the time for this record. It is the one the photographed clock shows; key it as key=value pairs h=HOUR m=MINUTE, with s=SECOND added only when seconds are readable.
h=7 m=3
